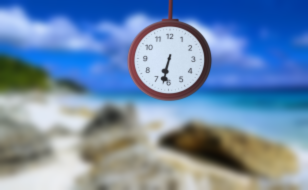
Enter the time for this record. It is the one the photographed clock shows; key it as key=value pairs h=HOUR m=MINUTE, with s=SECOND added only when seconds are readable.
h=6 m=32
